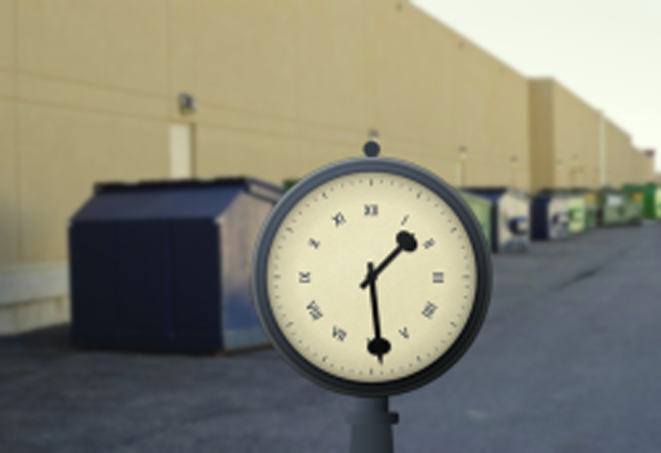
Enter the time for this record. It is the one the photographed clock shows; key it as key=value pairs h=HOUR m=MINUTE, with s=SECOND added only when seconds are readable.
h=1 m=29
